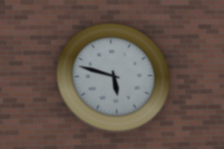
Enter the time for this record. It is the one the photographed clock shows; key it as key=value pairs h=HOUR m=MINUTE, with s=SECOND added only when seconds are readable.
h=5 m=48
